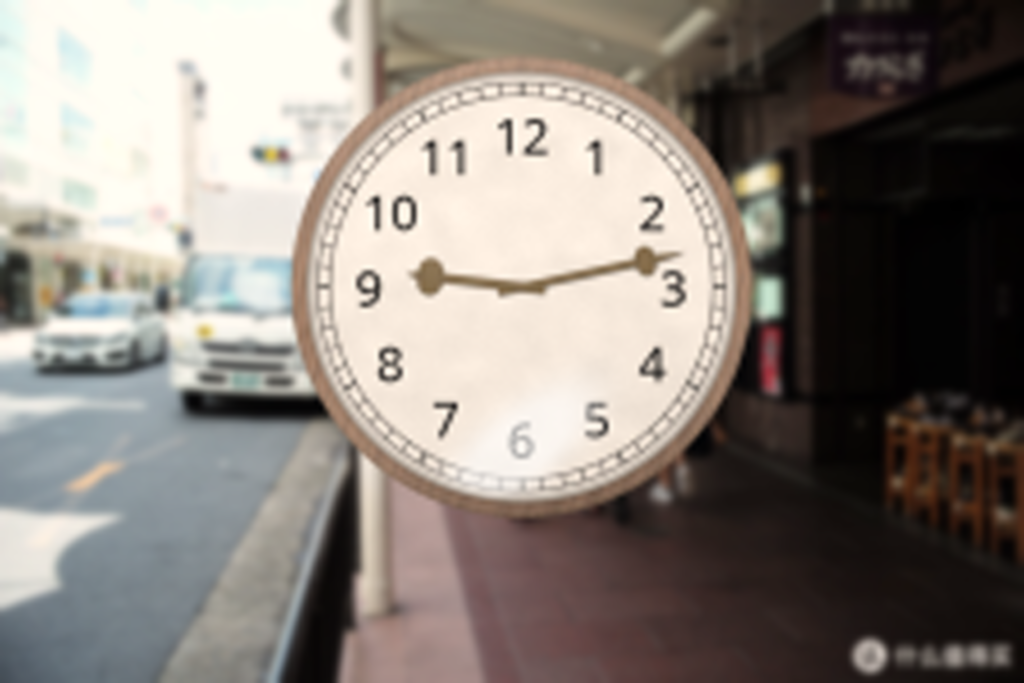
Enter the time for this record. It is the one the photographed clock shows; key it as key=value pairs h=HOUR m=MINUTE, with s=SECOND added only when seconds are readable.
h=9 m=13
